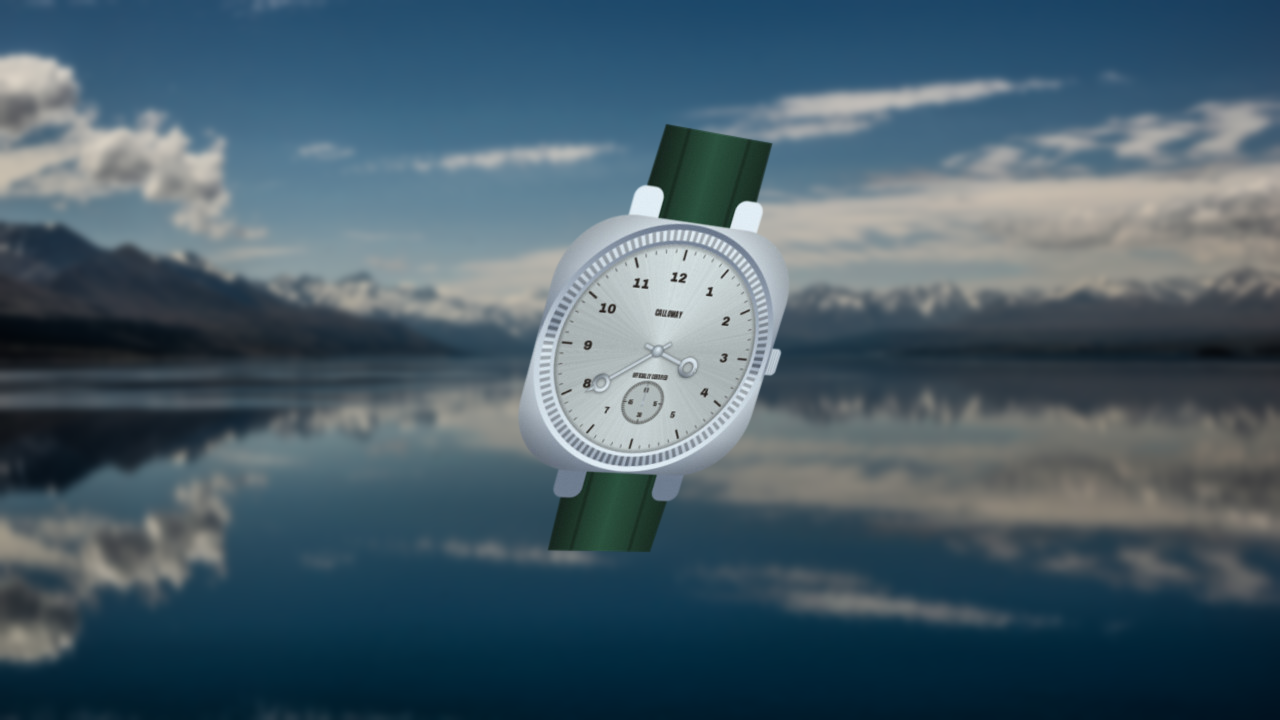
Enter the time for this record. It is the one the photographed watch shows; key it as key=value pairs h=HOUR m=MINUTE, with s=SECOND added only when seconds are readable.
h=3 m=39
